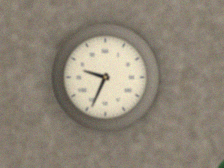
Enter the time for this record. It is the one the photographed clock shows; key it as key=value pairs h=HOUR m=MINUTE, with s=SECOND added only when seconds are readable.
h=9 m=34
